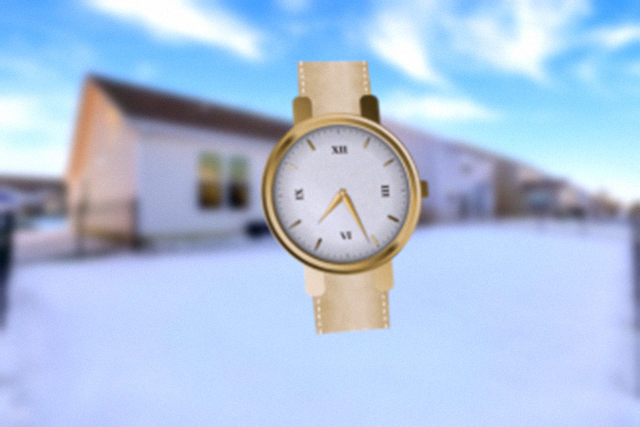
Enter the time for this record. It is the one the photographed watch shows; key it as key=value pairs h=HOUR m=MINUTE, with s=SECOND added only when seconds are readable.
h=7 m=26
